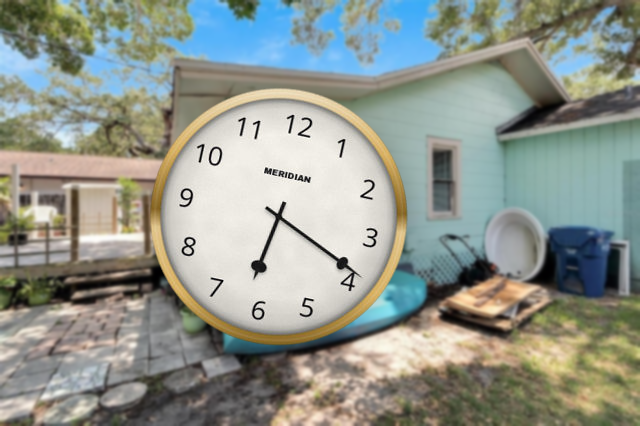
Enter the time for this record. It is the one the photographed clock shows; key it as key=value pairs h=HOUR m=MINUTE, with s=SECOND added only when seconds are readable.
h=6 m=19
